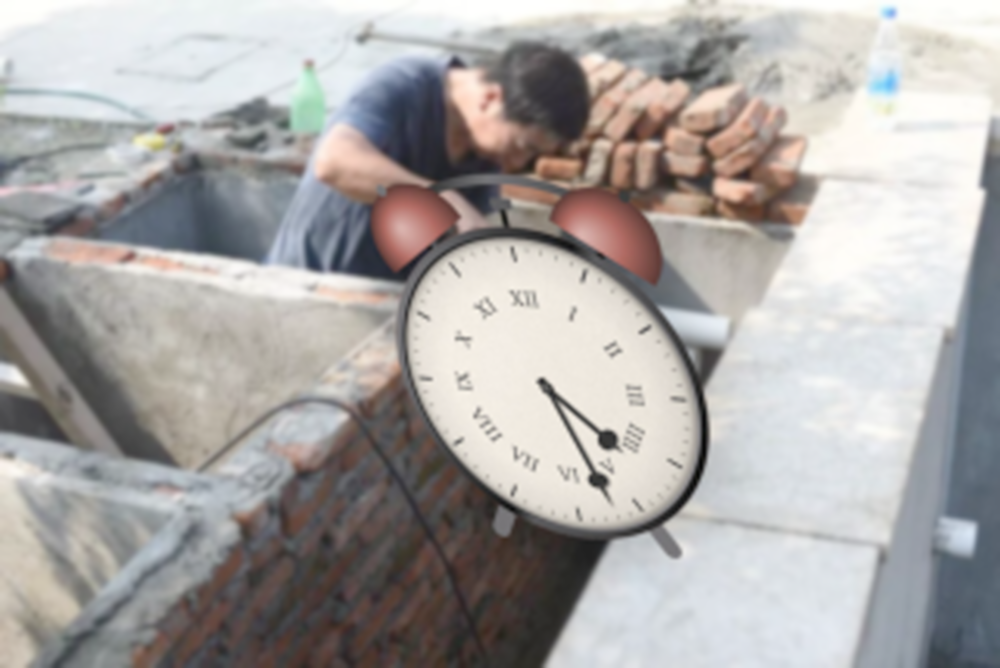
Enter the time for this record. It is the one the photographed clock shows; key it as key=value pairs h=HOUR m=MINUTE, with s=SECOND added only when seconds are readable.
h=4 m=27
